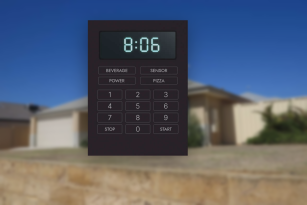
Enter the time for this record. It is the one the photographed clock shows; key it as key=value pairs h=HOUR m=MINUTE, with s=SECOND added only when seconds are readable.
h=8 m=6
